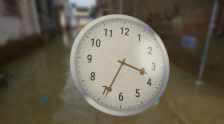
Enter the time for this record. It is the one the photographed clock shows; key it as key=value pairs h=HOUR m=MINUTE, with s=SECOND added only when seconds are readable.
h=3 m=34
